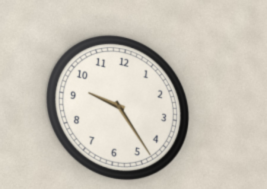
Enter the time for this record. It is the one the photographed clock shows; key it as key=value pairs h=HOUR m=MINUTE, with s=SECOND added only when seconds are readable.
h=9 m=23
